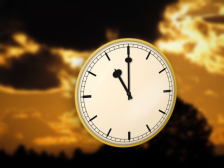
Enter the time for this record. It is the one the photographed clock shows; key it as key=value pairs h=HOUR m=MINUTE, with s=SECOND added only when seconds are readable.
h=11 m=0
